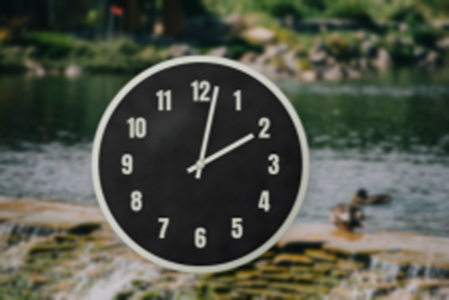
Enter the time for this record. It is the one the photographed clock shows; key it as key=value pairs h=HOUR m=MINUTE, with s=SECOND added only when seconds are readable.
h=2 m=2
